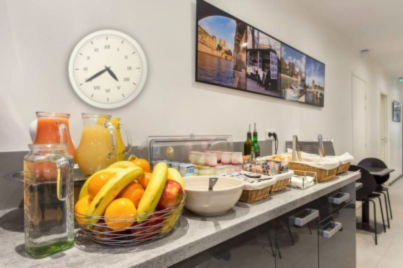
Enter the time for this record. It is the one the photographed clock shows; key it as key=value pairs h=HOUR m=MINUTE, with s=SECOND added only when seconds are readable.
h=4 m=40
